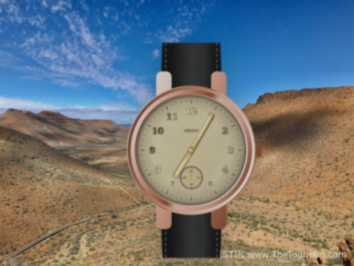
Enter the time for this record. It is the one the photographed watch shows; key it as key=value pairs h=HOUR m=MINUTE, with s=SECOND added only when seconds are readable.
h=7 m=5
